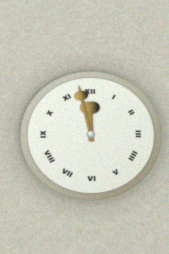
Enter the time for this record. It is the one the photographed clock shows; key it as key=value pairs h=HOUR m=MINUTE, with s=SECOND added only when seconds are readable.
h=11 m=58
